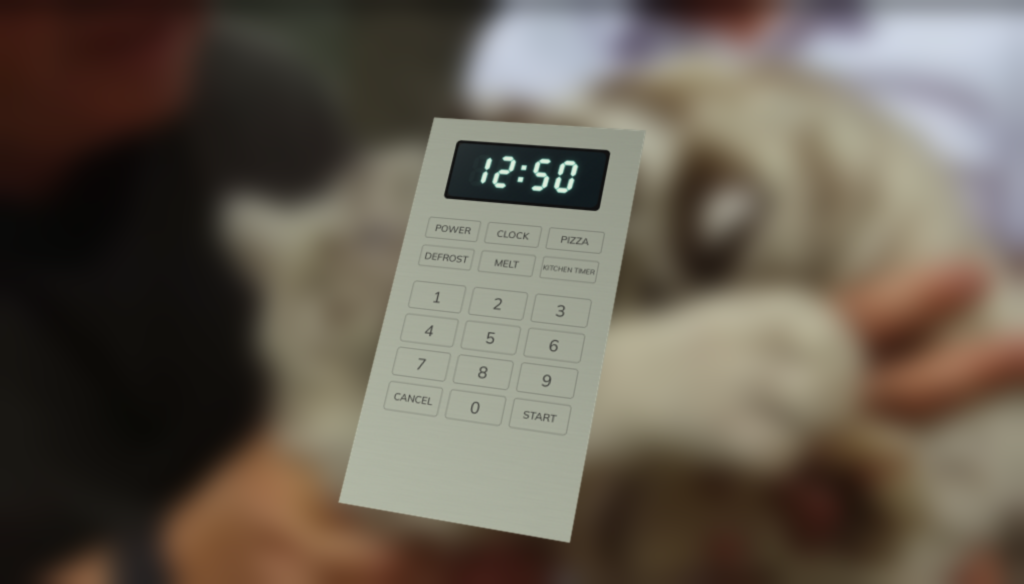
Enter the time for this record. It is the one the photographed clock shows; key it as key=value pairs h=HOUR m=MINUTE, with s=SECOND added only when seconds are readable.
h=12 m=50
